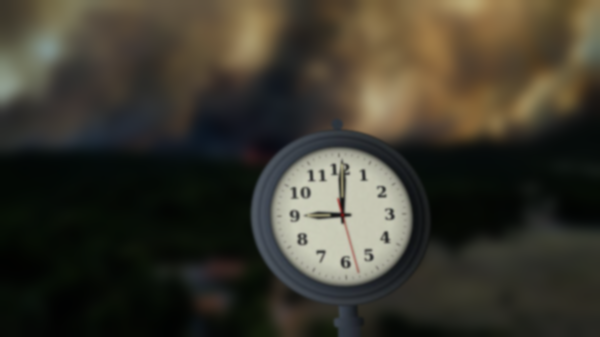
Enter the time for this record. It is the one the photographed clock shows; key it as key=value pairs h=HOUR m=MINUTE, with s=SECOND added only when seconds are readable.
h=9 m=0 s=28
